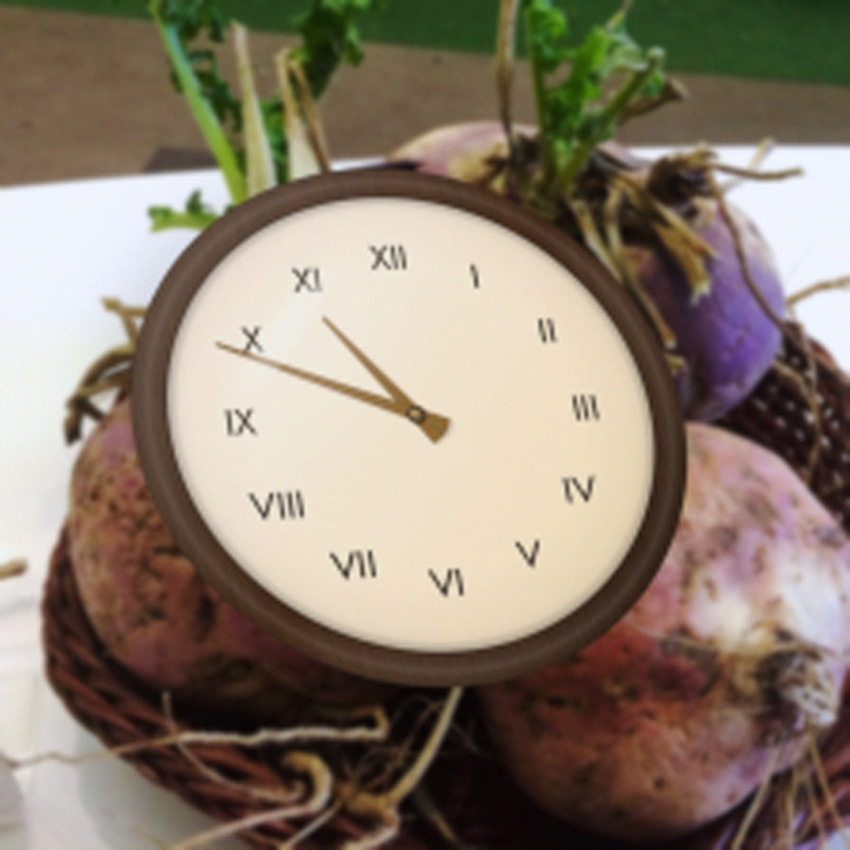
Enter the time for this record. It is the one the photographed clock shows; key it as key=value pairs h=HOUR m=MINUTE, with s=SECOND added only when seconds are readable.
h=10 m=49
